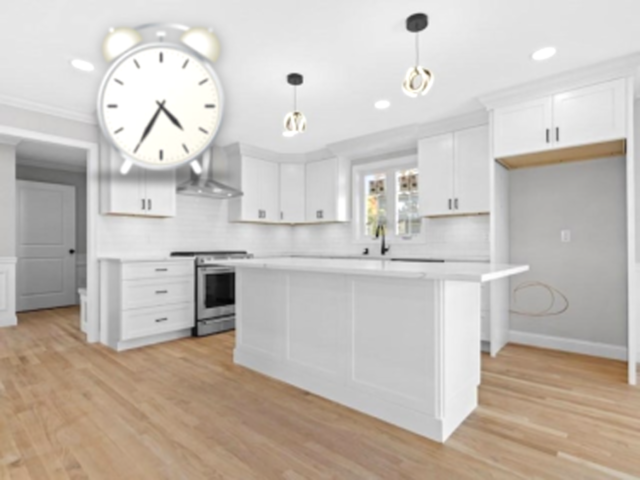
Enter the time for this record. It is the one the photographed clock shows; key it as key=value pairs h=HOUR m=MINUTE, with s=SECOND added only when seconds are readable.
h=4 m=35
